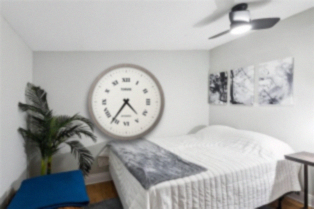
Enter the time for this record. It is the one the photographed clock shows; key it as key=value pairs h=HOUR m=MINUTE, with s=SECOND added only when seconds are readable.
h=4 m=36
